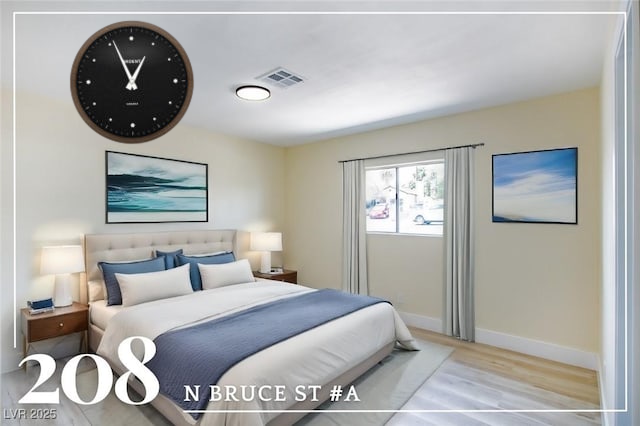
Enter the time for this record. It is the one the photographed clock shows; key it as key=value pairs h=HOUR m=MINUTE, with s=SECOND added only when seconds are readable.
h=12 m=56
